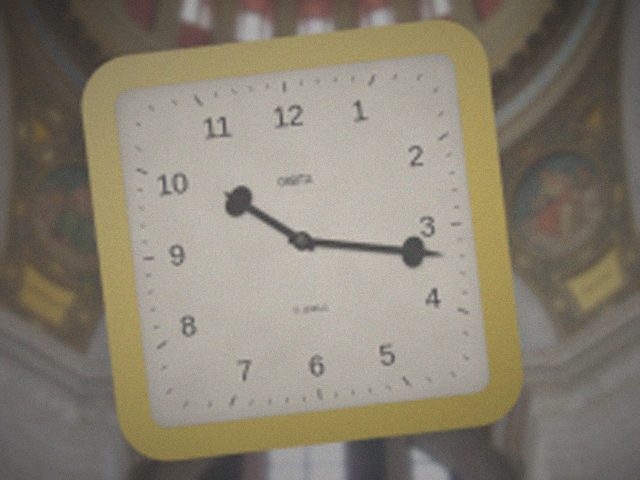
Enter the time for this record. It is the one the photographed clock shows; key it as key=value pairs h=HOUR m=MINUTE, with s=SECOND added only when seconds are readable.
h=10 m=17
